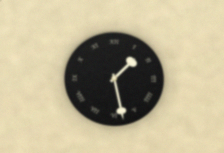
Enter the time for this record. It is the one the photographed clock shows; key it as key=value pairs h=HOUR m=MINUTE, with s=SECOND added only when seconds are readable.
h=1 m=28
